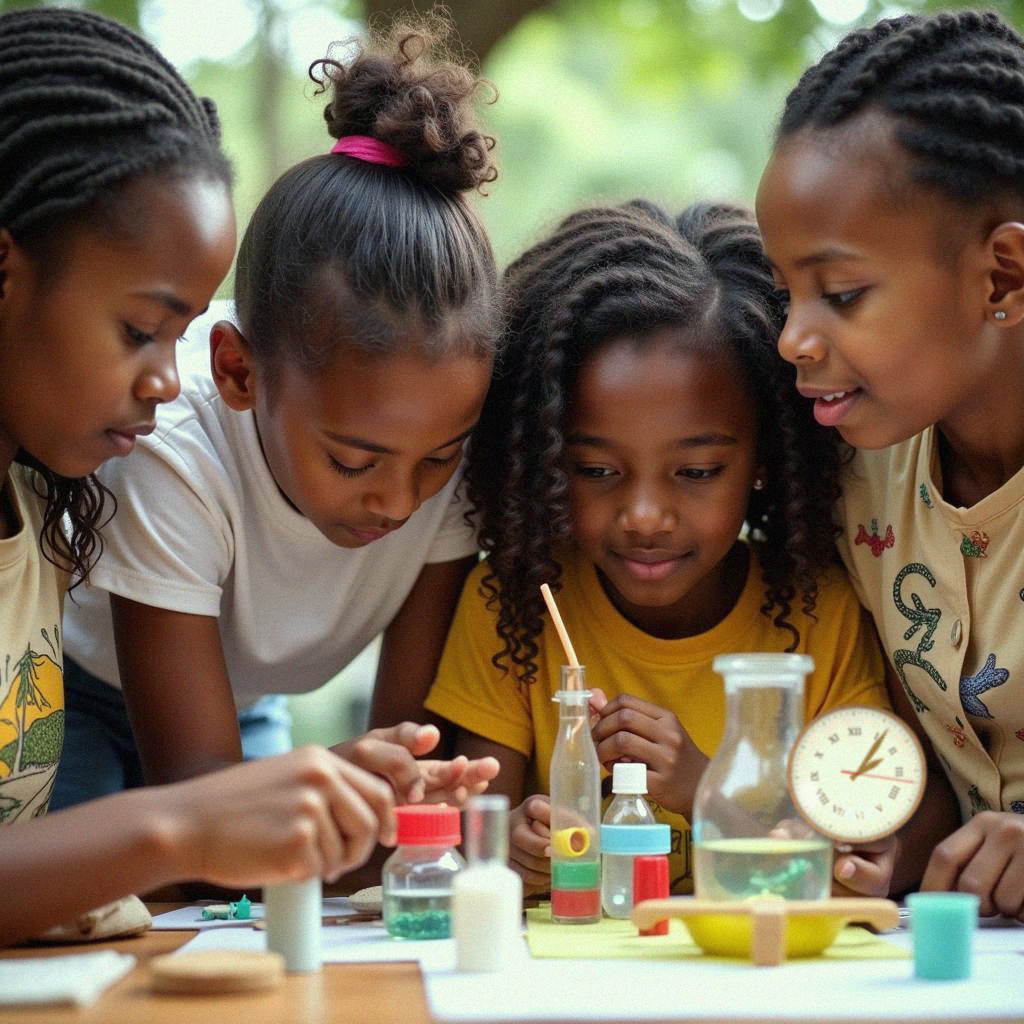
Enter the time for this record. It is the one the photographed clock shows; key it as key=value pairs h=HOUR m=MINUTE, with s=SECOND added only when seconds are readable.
h=2 m=6 s=17
